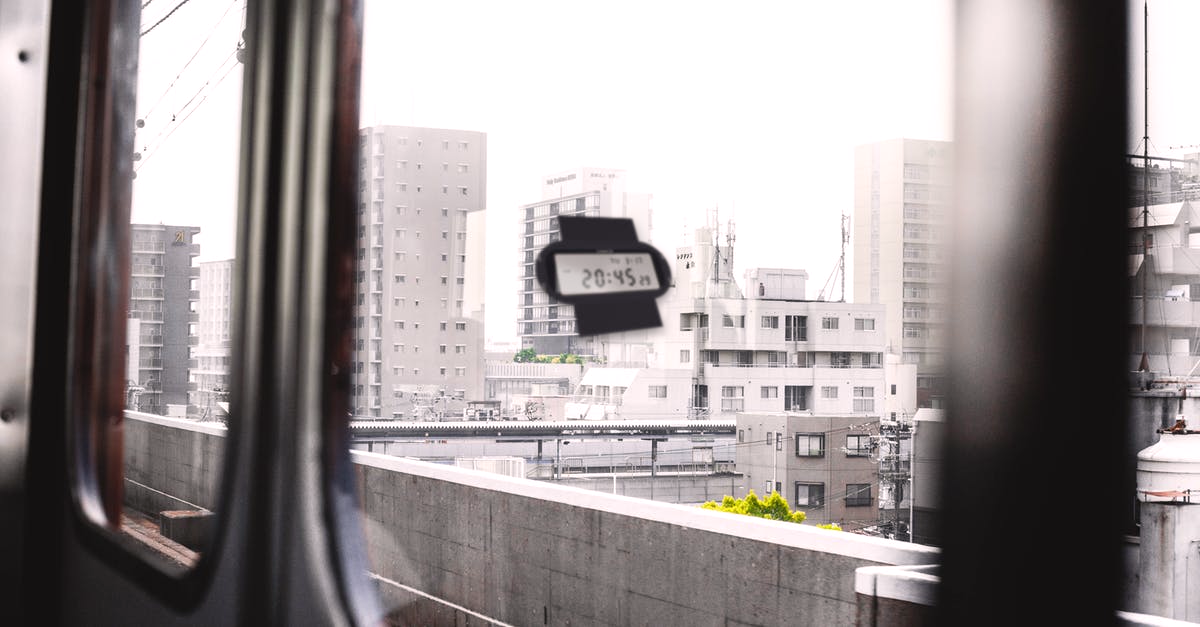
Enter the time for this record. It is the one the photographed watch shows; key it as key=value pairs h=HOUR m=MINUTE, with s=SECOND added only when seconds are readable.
h=20 m=45
